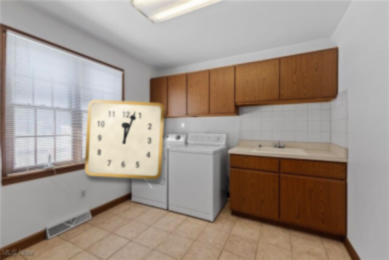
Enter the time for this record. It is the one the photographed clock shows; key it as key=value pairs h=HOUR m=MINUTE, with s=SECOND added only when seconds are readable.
h=12 m=3
